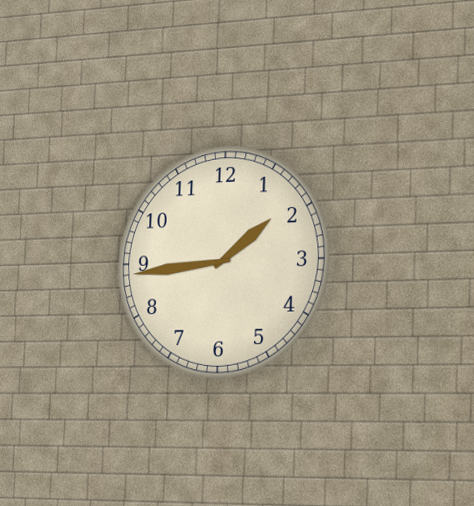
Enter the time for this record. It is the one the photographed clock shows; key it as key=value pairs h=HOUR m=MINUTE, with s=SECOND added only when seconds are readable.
h=1 m=44
